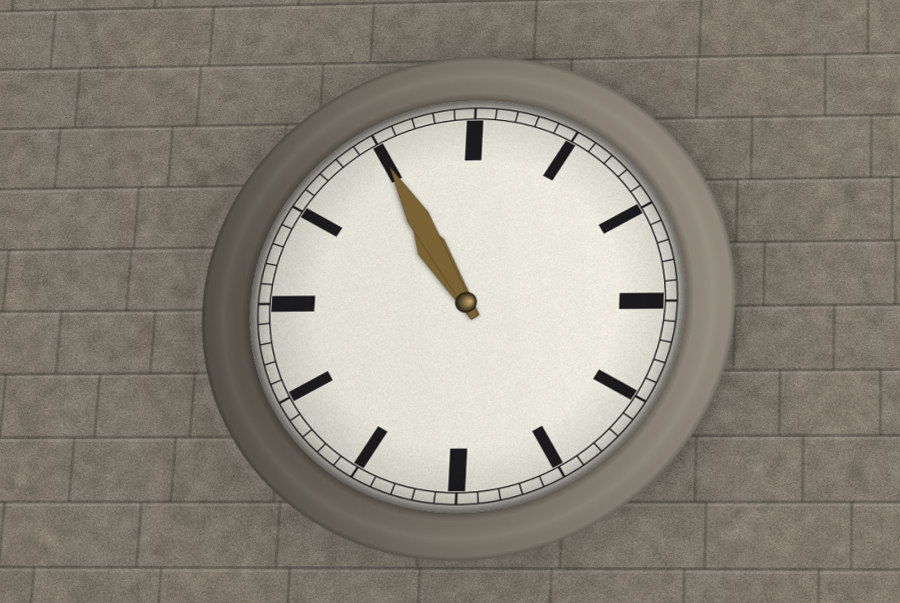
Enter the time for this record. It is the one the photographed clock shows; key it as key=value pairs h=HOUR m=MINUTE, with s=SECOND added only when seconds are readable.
h=10 m=55
